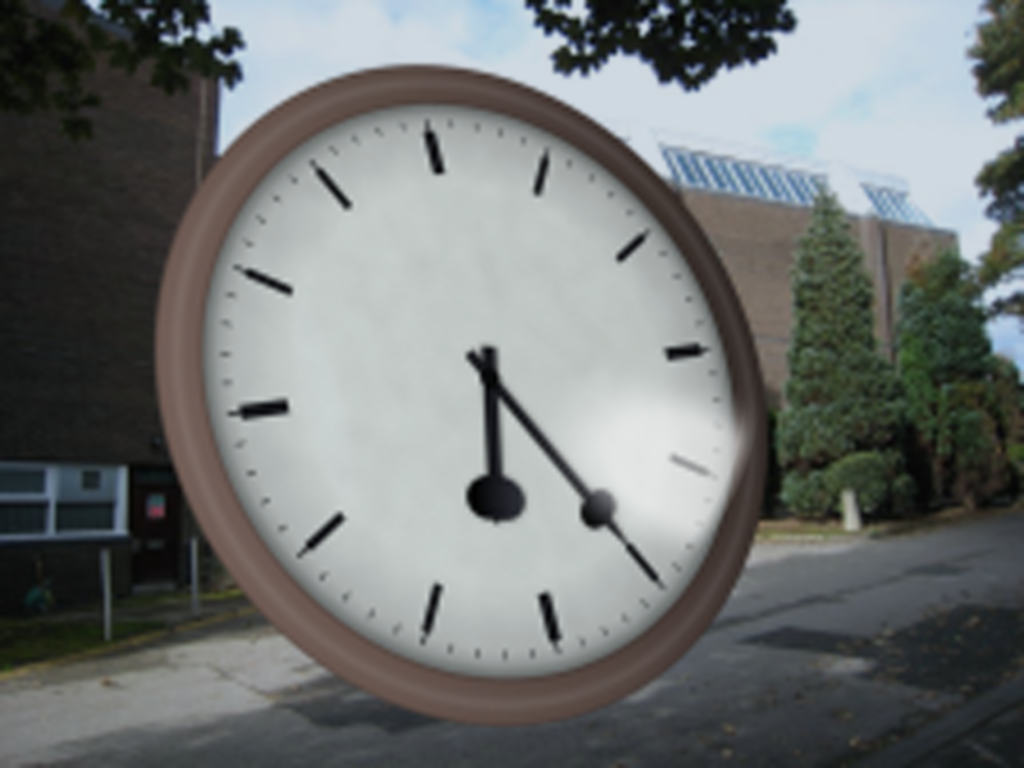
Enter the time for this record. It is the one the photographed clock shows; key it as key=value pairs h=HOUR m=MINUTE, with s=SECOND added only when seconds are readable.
h=6 m=25
